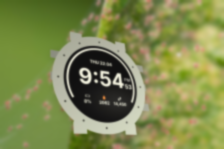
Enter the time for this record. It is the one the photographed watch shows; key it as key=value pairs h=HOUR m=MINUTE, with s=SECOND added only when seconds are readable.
h=9 m=54
